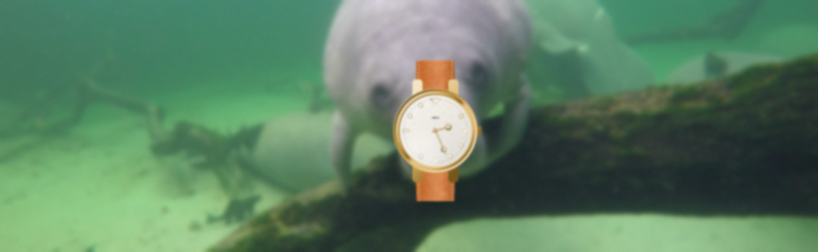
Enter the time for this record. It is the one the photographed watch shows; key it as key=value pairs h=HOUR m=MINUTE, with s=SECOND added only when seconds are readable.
h=2 m=26
